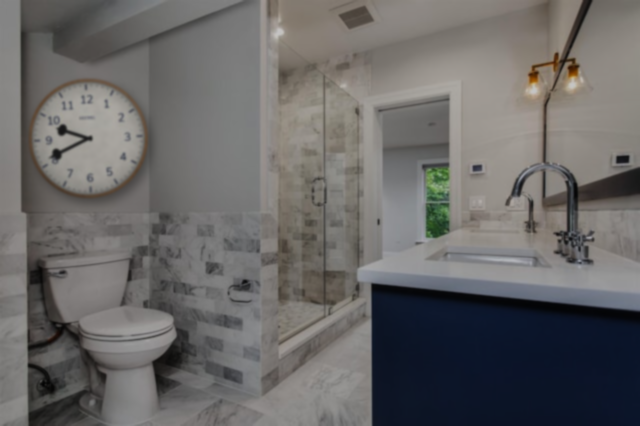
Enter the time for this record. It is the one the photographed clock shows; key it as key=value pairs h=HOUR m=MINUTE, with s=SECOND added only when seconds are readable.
h=9 m=41
